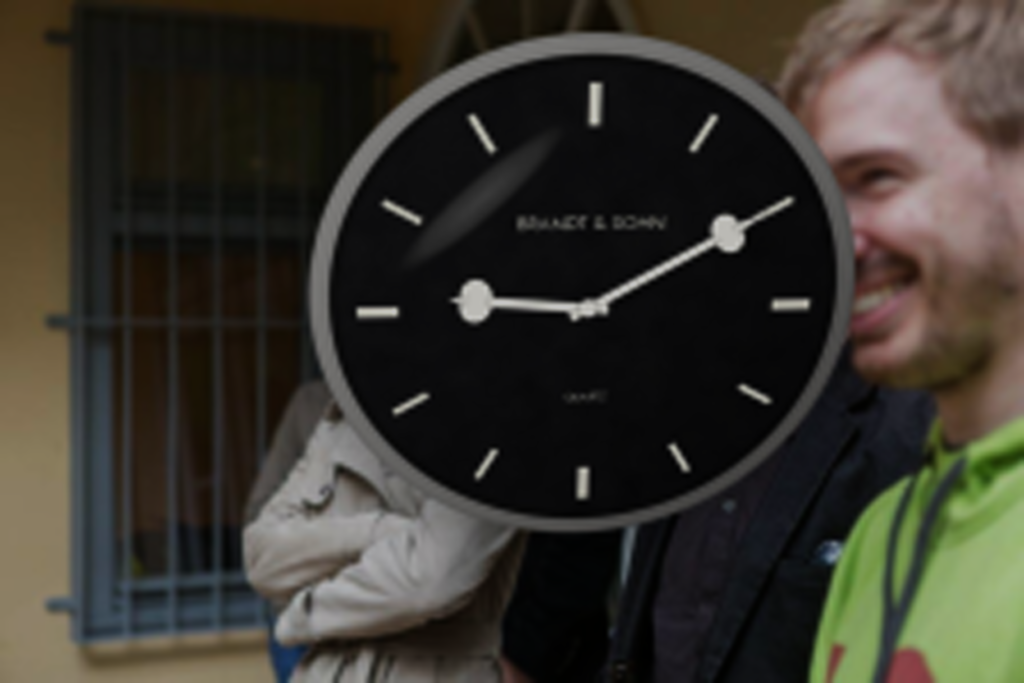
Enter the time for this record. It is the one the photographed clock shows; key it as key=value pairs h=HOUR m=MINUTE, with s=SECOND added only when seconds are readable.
h=9 m=10
